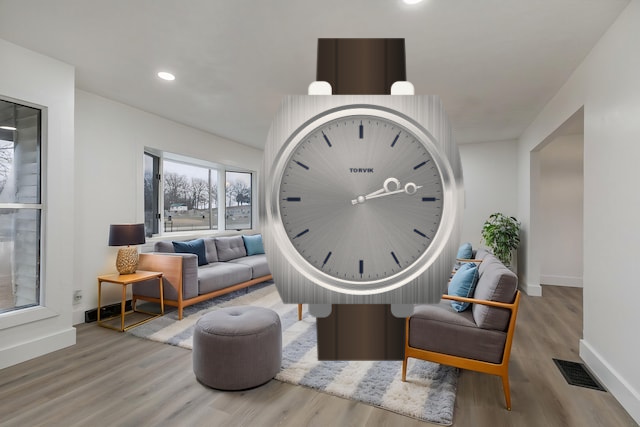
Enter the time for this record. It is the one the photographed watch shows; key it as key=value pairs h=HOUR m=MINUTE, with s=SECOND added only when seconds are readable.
h=2 m=13
